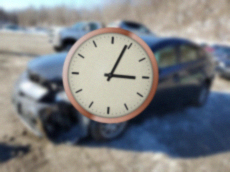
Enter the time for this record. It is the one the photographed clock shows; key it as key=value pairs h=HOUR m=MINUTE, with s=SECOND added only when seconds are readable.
h=3 m=4
